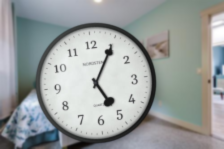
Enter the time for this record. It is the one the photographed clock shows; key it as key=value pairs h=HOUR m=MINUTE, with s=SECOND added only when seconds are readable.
h=5 m=5
